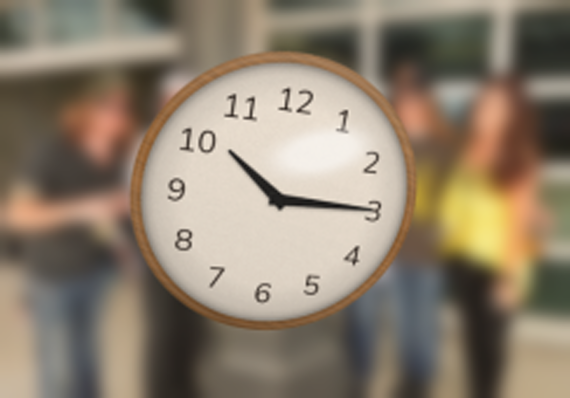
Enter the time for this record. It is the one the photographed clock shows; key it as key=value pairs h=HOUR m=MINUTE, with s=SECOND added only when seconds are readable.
h=10 m=15
